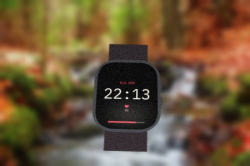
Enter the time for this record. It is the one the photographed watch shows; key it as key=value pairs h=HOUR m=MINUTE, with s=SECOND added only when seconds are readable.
h=22 m=13
